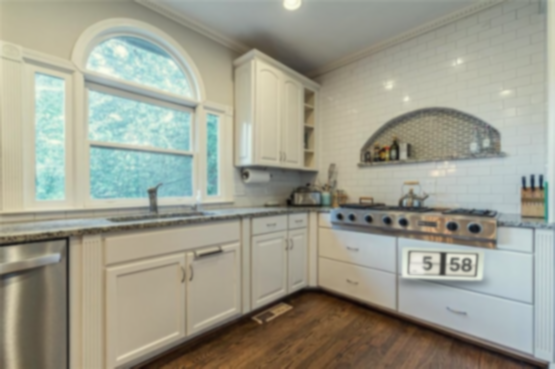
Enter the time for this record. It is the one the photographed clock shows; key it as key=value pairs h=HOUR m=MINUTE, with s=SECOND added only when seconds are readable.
h=5 m=58
